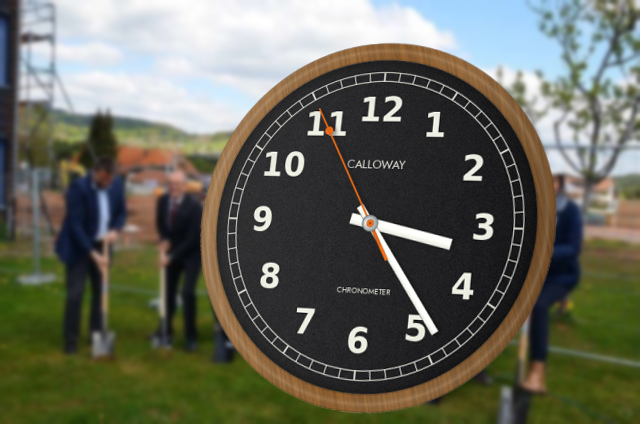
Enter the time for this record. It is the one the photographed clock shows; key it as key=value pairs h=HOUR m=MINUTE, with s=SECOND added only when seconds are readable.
h=3 m=23 s=55
